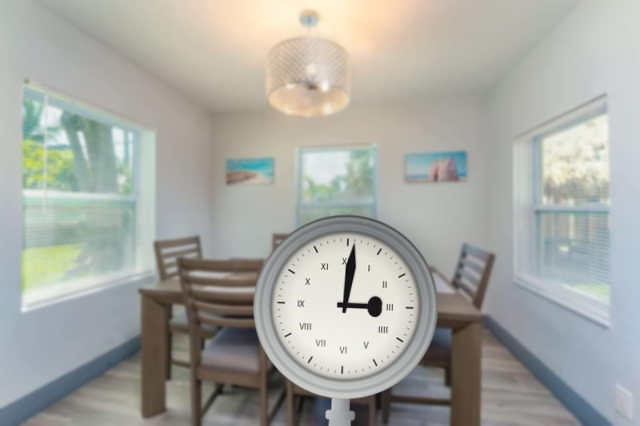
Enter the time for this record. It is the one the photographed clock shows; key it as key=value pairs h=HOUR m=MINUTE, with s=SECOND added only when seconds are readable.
h=3 m=1
